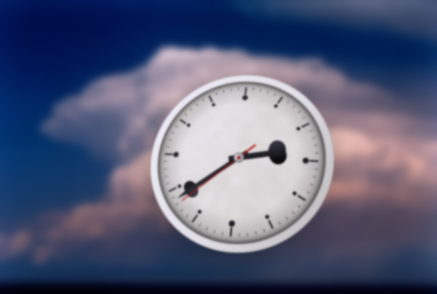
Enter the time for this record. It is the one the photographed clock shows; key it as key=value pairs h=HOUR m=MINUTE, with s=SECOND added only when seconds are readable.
h=2 m=38 s=38
